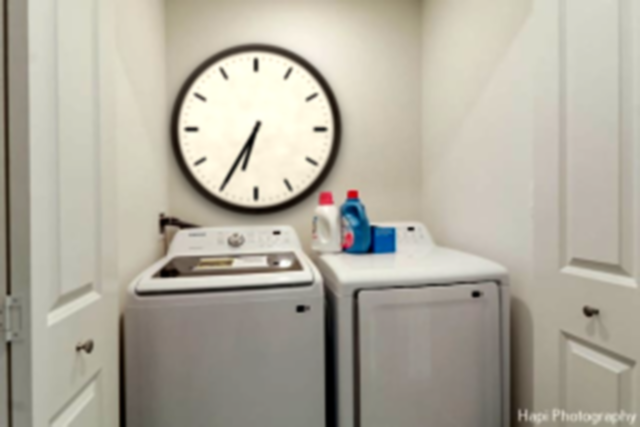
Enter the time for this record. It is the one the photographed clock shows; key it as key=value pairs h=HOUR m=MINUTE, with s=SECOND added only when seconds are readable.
h=6 m=35
